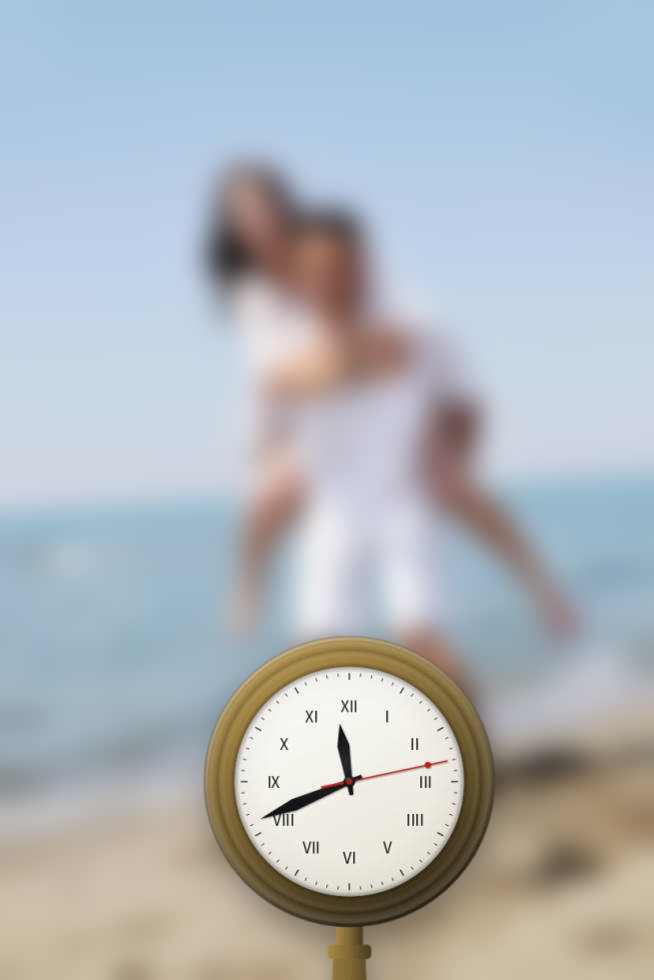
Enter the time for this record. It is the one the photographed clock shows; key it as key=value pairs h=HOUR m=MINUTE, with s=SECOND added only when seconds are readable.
h=11 m=41 s=13
